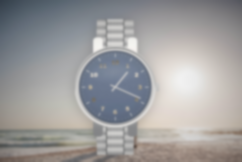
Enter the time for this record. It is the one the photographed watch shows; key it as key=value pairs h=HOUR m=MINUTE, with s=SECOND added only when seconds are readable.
h=1 m=19
